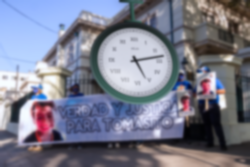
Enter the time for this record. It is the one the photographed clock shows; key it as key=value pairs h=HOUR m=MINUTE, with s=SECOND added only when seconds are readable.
h=5 m=13
